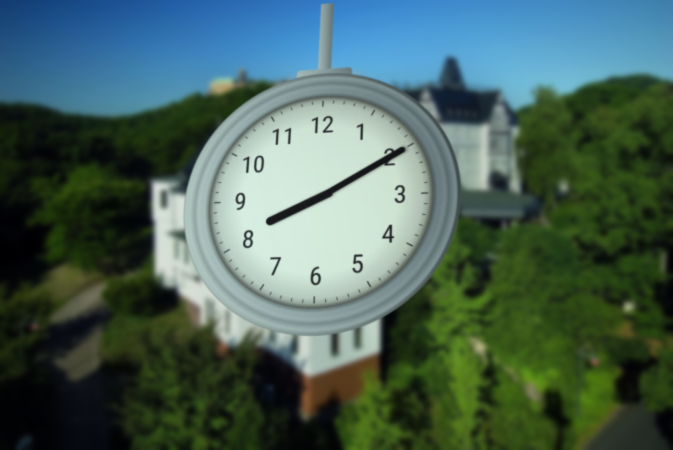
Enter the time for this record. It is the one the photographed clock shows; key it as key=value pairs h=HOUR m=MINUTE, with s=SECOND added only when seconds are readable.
h=8 m=10
